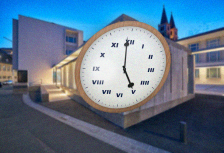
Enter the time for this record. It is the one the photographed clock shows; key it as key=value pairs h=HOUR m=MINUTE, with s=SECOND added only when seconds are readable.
h=4 m=59
